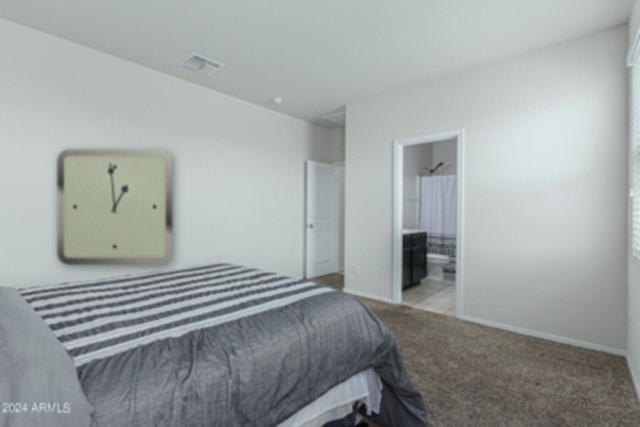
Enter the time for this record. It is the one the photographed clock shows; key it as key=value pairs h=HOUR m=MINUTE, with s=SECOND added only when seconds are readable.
h=12 m=59
